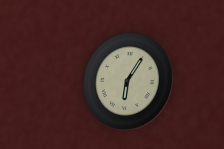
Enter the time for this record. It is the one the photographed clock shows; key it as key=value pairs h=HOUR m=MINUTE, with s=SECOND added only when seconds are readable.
h=6 m=5
